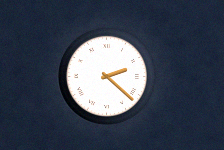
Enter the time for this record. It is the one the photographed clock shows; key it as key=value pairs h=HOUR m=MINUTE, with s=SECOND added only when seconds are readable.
h=2 m=22
